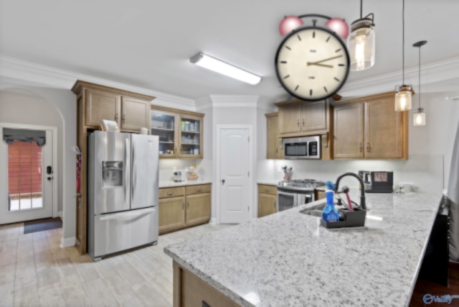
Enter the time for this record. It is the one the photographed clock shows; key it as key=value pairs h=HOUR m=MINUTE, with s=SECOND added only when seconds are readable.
h=3 m=12
